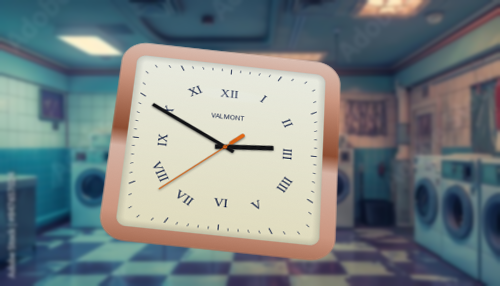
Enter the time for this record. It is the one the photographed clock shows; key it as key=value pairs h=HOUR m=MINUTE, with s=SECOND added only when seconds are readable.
h=2 m=49 s=38
